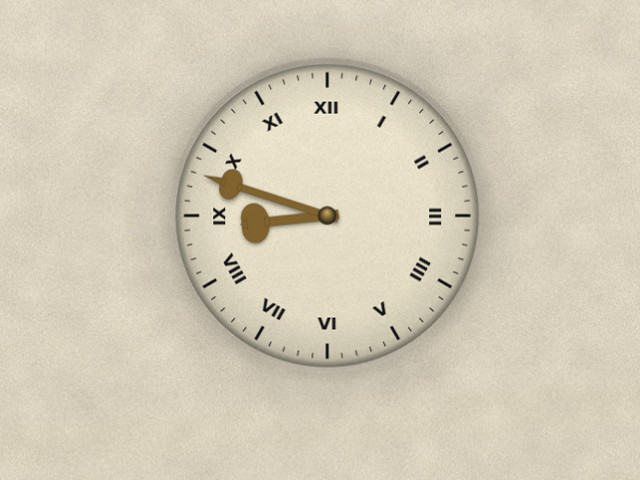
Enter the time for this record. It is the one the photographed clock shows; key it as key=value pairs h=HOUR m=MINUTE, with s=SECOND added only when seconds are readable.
h=8 m=48
